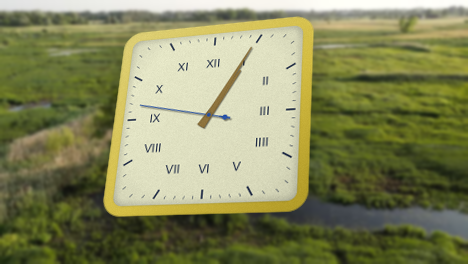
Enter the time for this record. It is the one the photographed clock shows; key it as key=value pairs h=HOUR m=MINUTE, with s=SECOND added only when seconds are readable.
h=1 m=4 s=47
